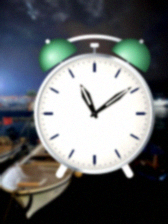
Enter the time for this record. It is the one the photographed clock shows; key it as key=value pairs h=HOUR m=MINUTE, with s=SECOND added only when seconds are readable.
h=11 m=9
